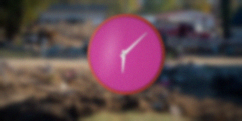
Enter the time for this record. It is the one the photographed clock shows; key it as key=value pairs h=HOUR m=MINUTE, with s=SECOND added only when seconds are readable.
h=6 m=8
